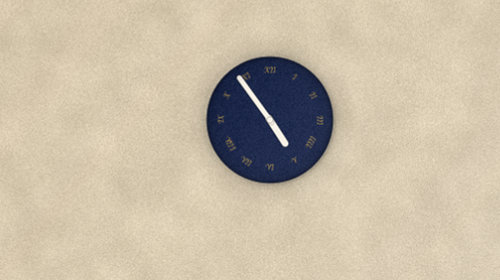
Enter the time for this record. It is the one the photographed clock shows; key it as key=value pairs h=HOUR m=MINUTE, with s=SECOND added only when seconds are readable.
h=4 m=54
